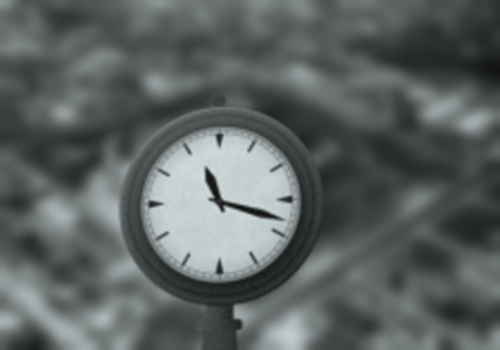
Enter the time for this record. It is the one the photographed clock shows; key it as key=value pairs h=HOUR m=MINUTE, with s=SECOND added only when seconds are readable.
h=11 m=18
